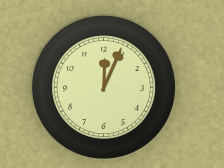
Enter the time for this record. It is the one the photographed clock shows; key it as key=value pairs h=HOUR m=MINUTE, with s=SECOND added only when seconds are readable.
h=12 m=4
